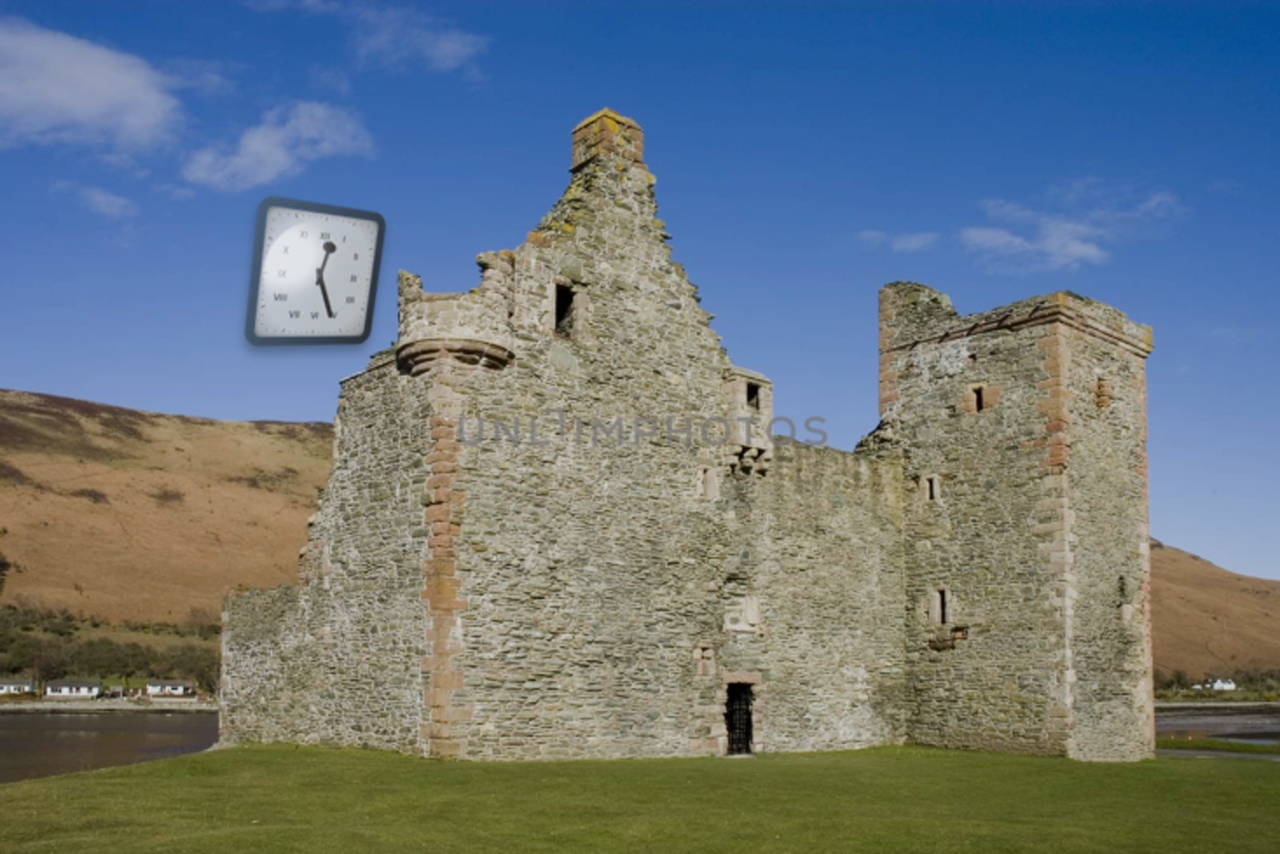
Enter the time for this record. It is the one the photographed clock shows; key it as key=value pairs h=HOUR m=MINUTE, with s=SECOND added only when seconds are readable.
h=12 m=26
